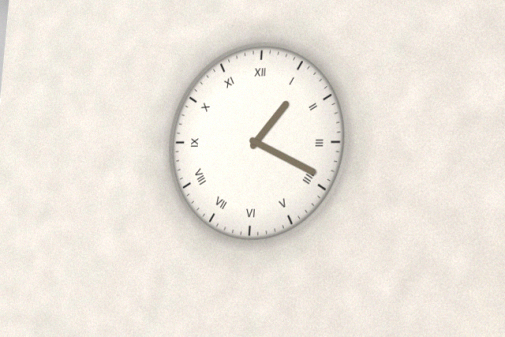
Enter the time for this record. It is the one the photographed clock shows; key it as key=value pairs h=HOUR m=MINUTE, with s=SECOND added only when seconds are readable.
h=1 m=19
